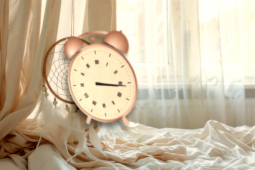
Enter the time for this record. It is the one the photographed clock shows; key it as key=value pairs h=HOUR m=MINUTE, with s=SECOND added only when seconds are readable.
h=3 m=16
